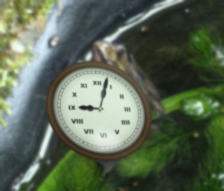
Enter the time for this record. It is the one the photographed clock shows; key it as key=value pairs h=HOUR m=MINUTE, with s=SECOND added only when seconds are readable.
h=9 m=3
